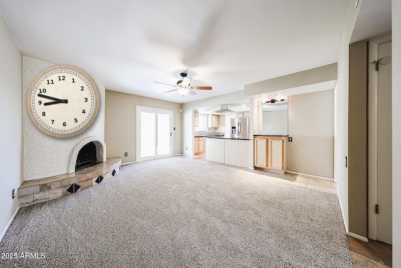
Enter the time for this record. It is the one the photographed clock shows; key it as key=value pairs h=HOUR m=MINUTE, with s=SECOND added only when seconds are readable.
h=8 m=48
